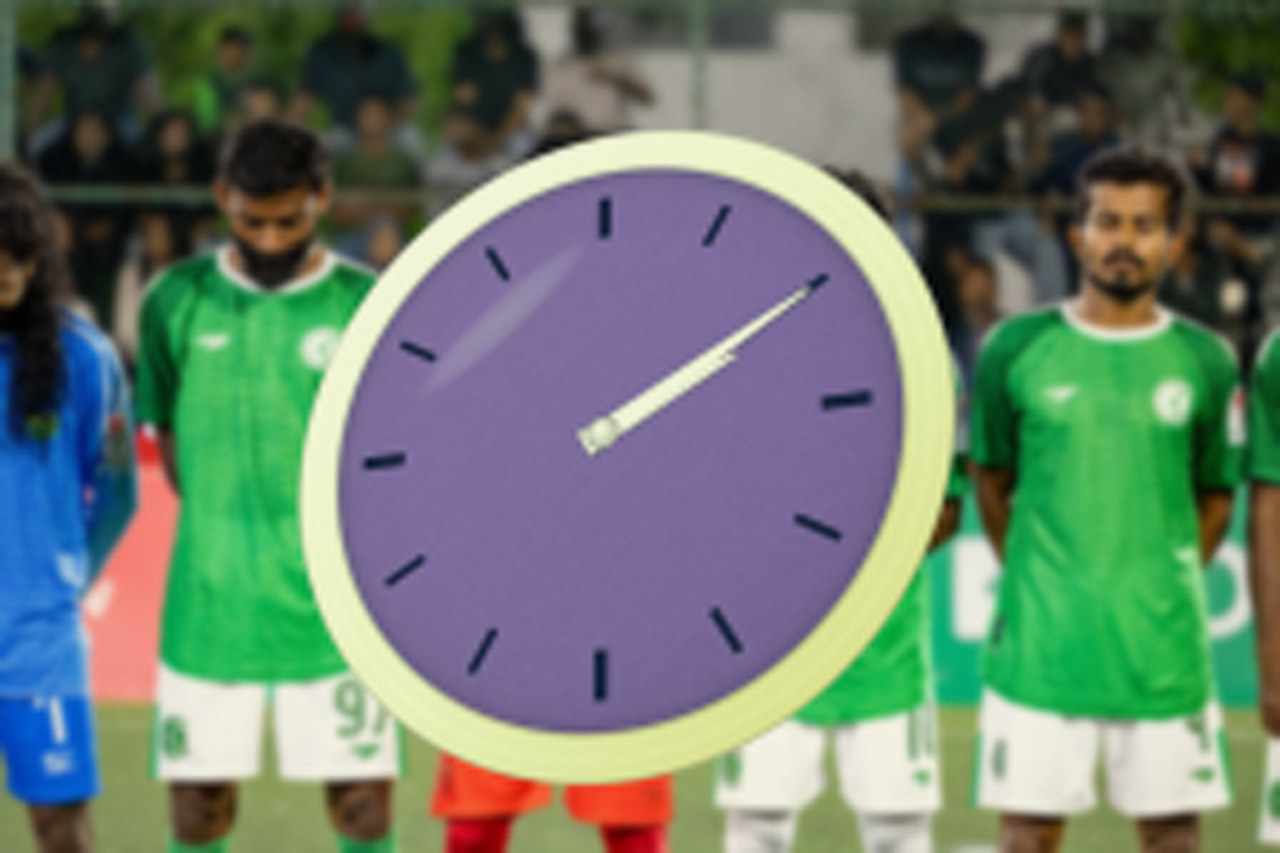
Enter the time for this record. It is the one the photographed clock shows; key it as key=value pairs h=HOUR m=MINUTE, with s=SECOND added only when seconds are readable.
h=2 m=10
